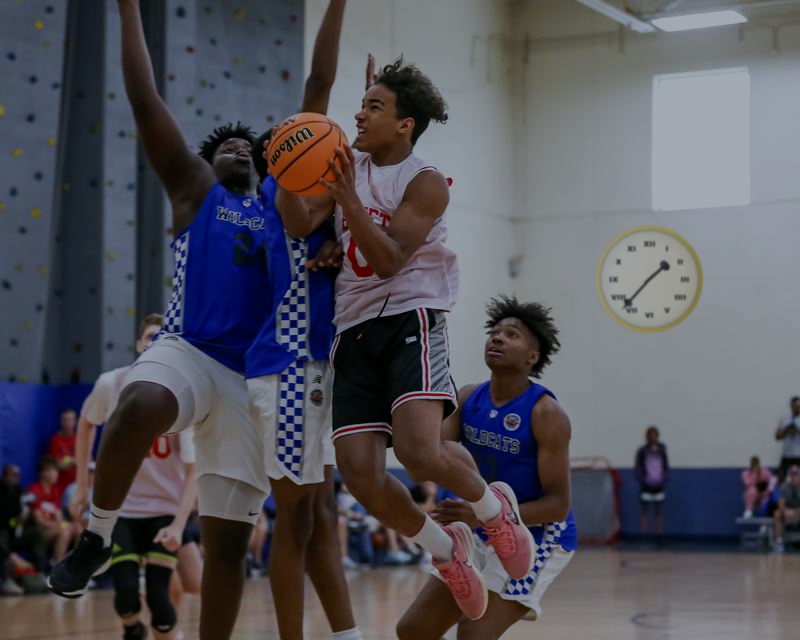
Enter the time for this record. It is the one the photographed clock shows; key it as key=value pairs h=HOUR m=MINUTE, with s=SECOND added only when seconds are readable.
h=1 m=37
